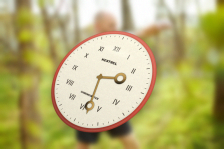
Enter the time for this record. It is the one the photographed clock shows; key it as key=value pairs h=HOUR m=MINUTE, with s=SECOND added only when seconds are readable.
h=2 m=28
